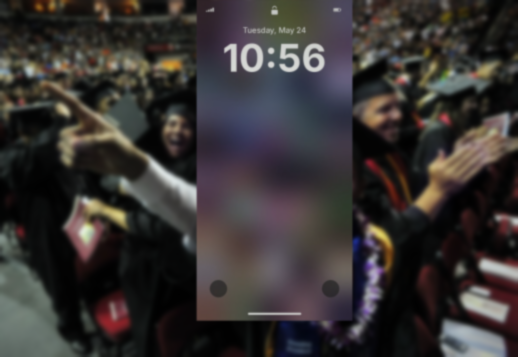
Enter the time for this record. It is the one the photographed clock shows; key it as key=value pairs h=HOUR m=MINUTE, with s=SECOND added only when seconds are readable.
h=10 m=56
